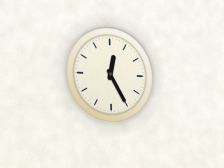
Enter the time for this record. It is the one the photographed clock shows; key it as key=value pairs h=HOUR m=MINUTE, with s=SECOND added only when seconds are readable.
h=12 m=25
